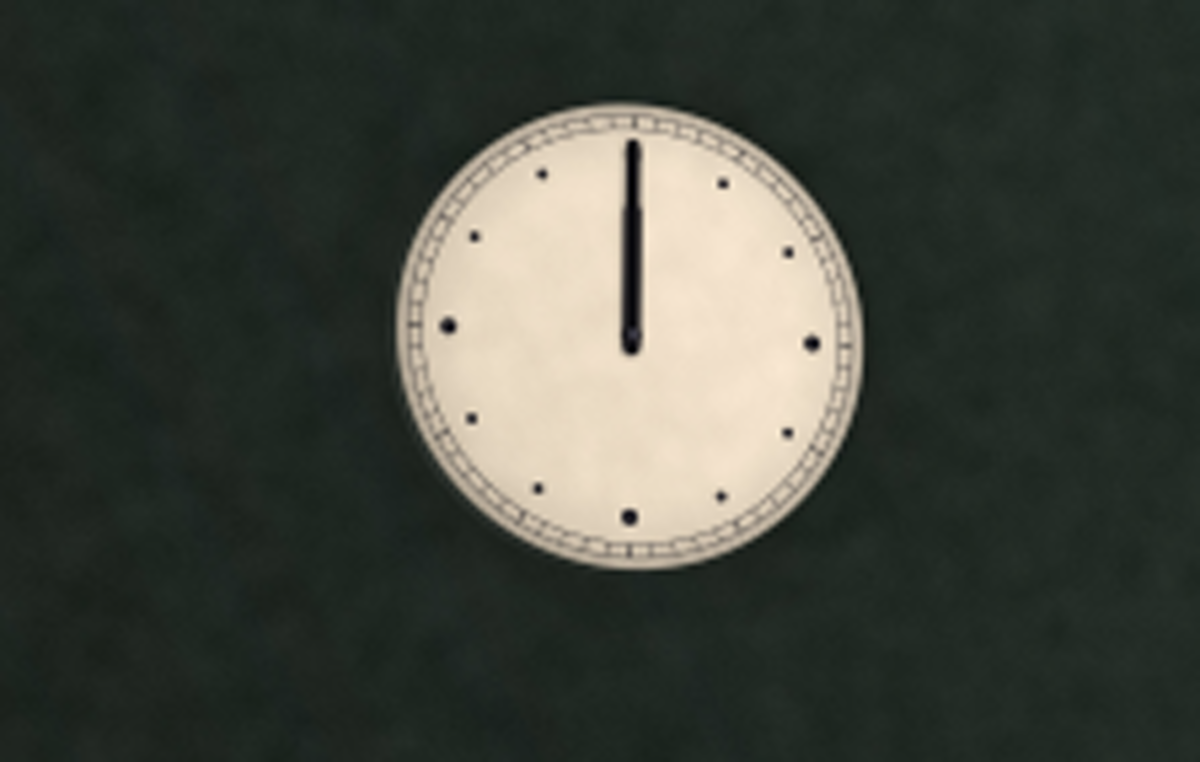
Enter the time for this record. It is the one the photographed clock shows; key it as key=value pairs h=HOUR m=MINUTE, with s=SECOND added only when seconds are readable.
h=12 m=0
